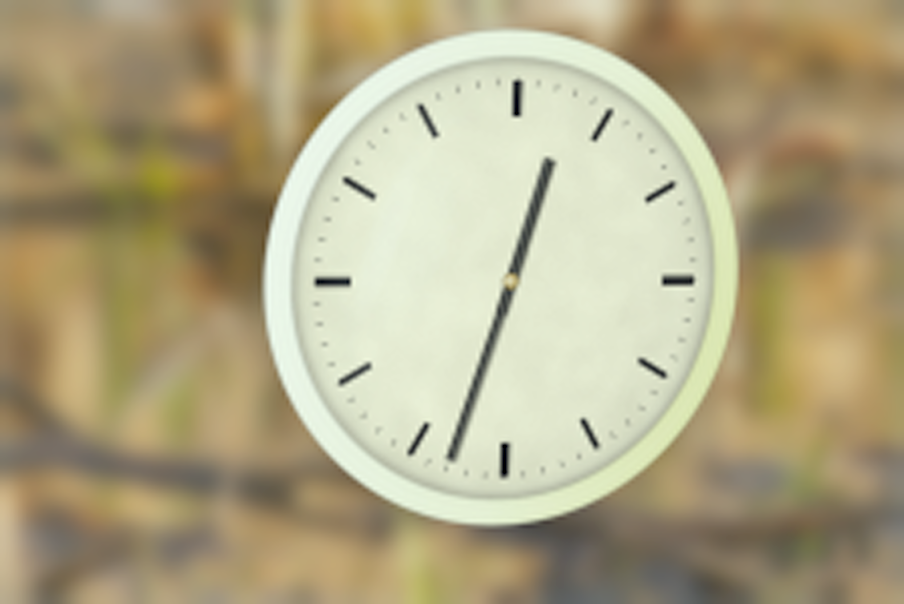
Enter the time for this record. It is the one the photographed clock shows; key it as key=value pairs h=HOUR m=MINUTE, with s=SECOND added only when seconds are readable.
h=12 m=33
